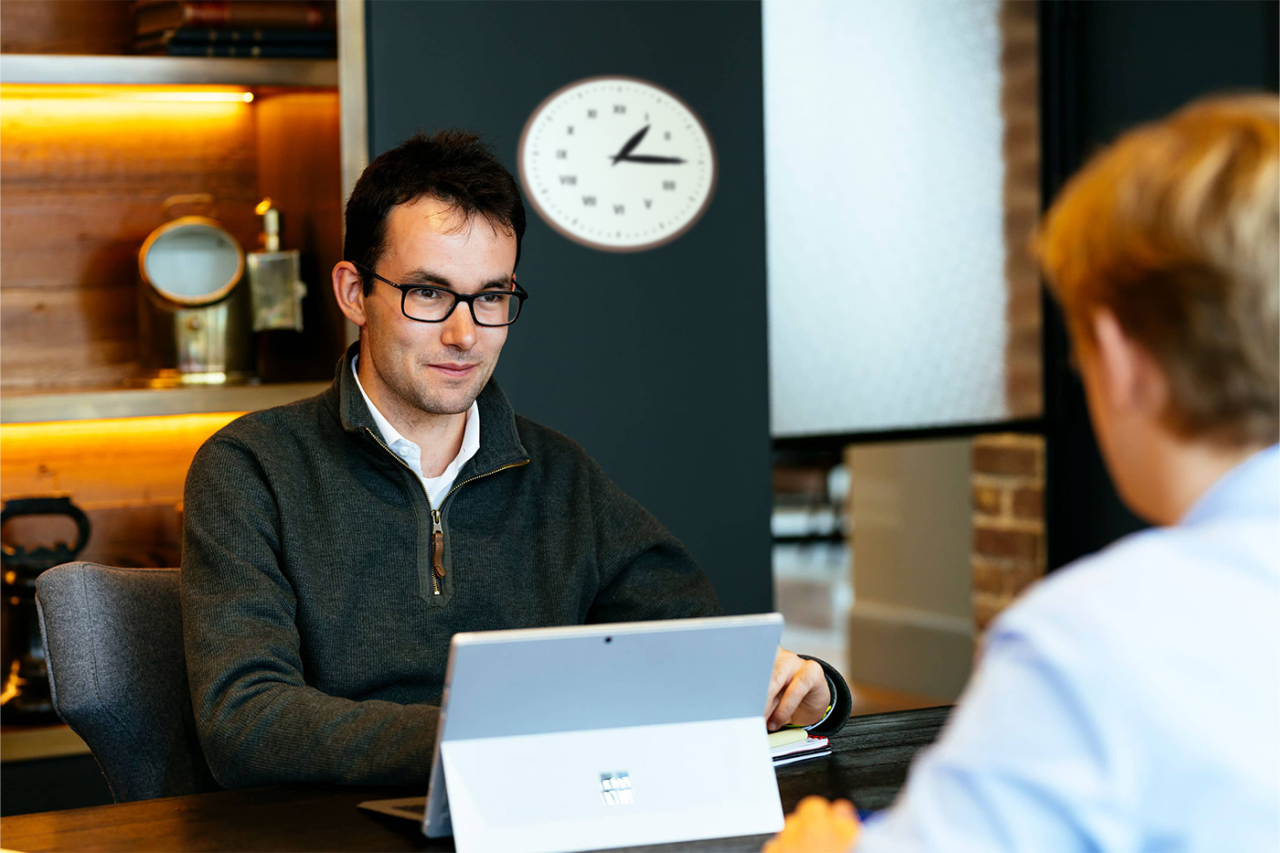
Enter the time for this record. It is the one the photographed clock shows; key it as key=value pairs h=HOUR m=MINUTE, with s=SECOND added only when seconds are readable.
h=1 m=15
